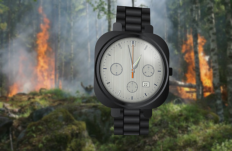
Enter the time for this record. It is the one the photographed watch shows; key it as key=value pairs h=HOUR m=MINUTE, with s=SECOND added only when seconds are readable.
h=12 m=58
